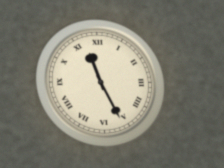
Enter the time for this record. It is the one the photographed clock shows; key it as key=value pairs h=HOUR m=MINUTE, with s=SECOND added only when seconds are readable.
h=11 m=26
